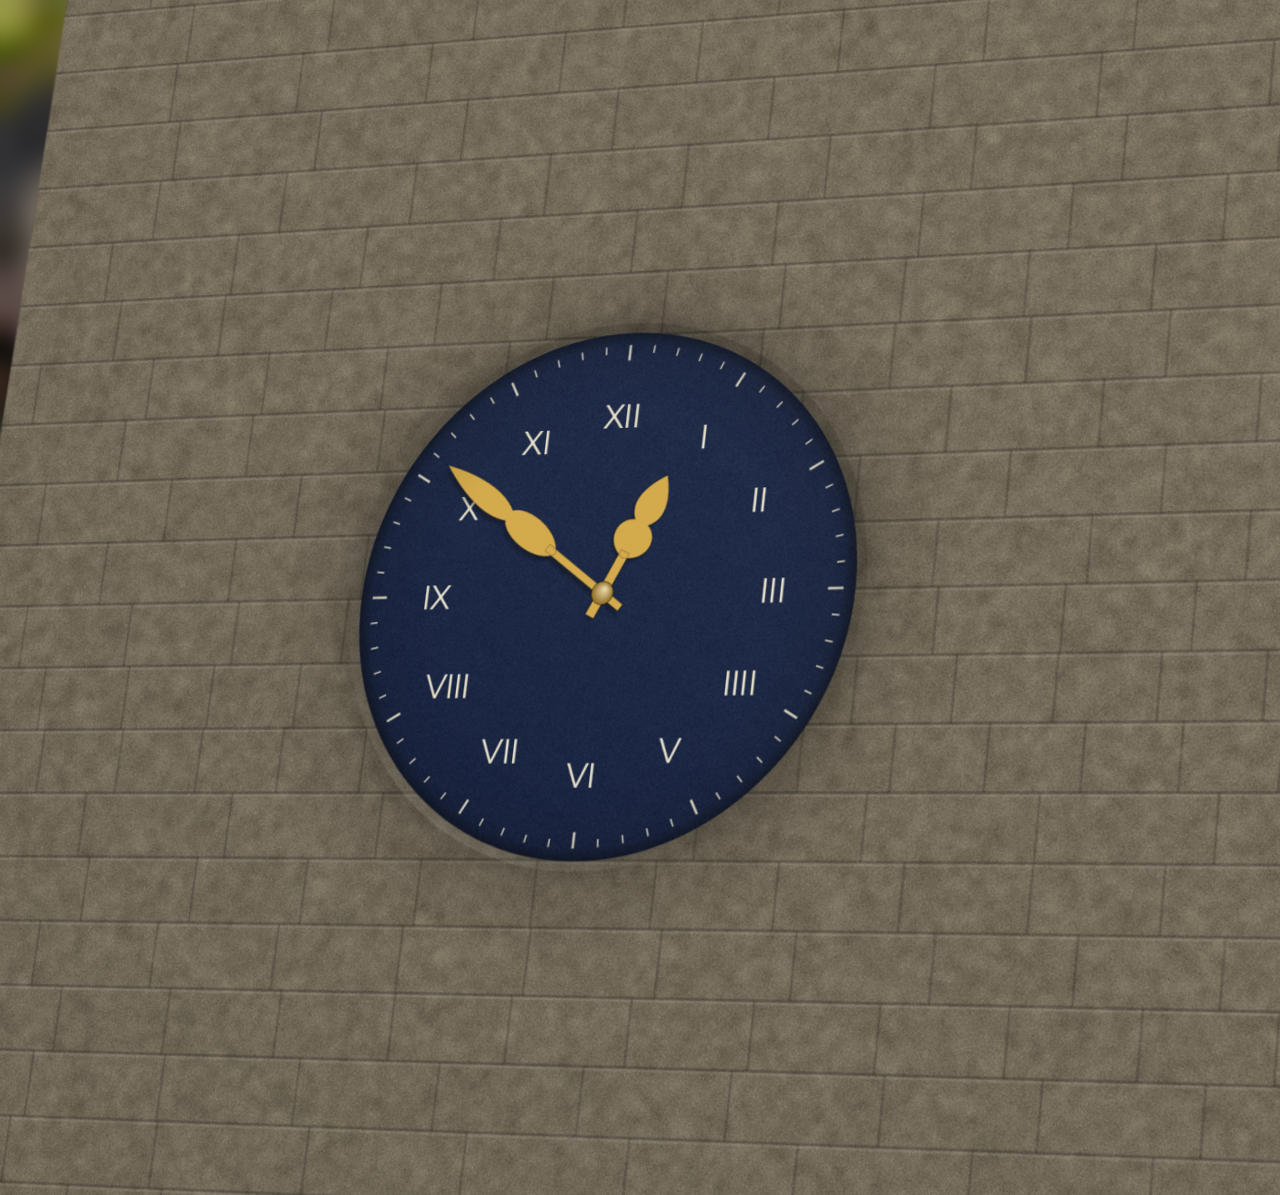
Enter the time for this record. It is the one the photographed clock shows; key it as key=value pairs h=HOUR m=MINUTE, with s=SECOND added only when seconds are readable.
h=12 m=51
